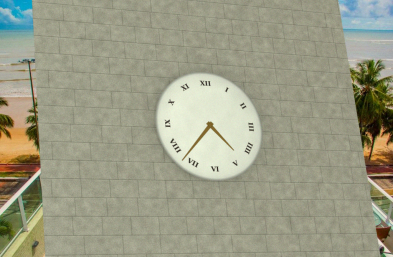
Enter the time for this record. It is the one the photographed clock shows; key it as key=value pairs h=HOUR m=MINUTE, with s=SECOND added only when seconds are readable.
h=4 m=37
